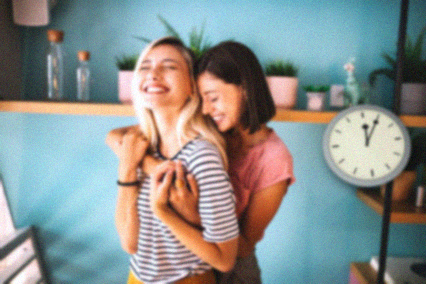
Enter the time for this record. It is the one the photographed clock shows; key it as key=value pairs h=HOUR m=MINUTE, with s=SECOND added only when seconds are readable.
h=12 m=5
